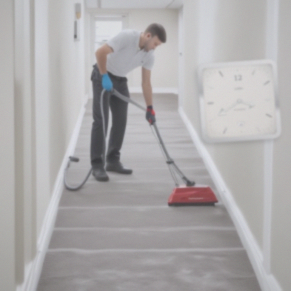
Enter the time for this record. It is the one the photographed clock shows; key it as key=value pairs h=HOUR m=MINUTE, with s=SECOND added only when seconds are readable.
h=3 m=40
